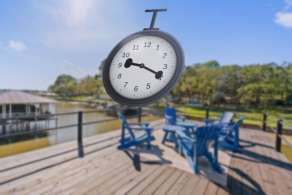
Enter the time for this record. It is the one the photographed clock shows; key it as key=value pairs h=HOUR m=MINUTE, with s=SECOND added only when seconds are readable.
h=9 m=19
